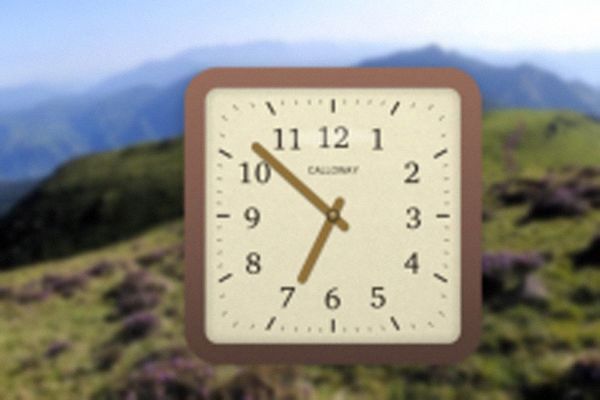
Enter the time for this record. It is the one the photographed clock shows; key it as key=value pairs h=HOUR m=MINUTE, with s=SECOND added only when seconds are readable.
h=6 m=52
